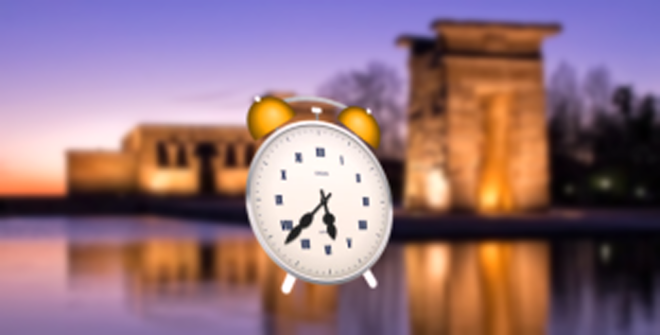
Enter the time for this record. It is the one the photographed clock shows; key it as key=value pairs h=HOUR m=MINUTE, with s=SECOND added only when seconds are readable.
h=5 m=38
